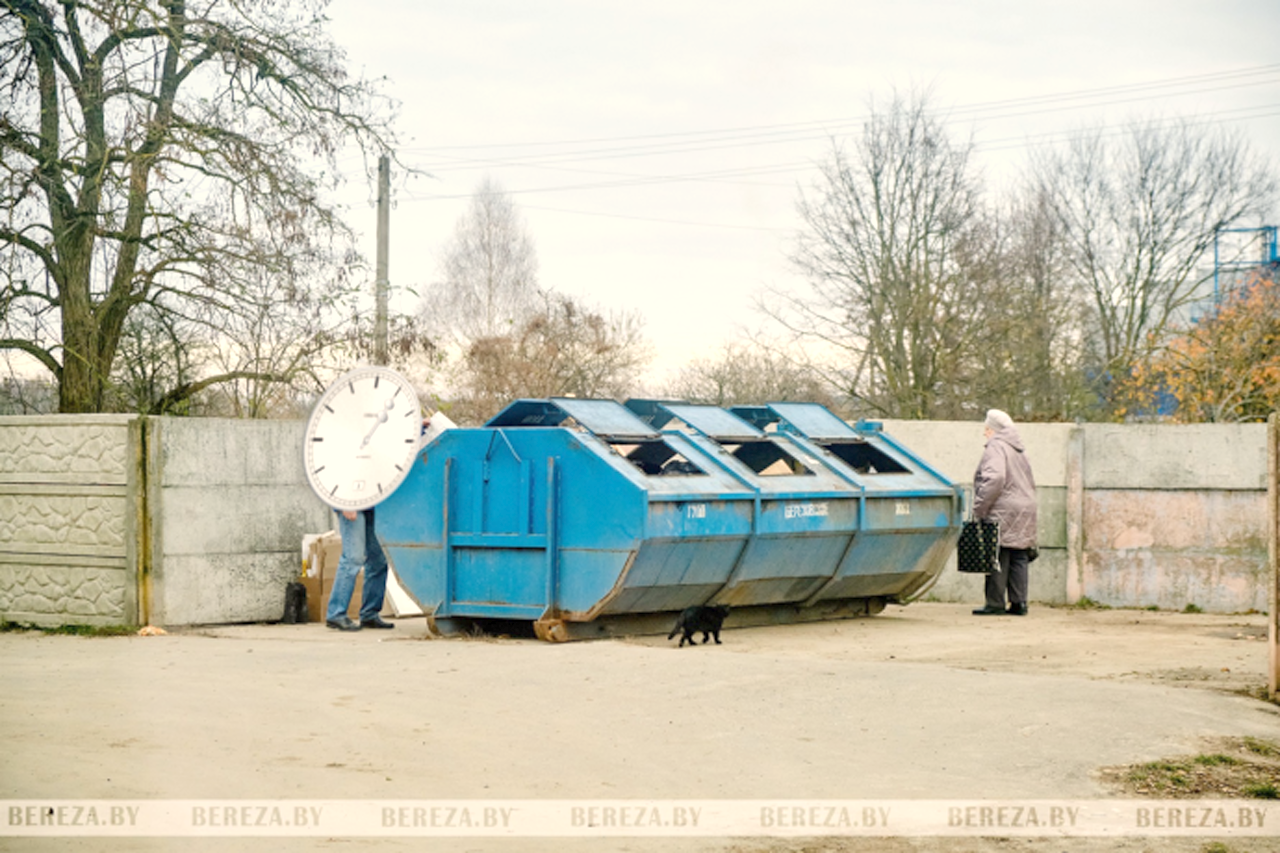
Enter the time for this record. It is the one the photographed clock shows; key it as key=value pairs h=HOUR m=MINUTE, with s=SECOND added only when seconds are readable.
h=1 m=5
